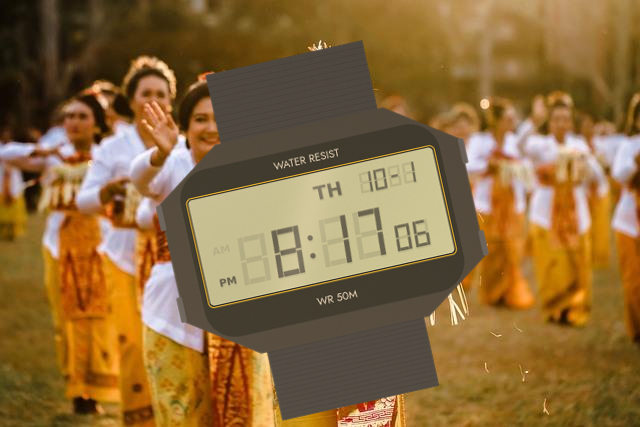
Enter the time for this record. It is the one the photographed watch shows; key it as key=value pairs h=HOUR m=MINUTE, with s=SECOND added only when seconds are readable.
h=8 m=17 s=6
